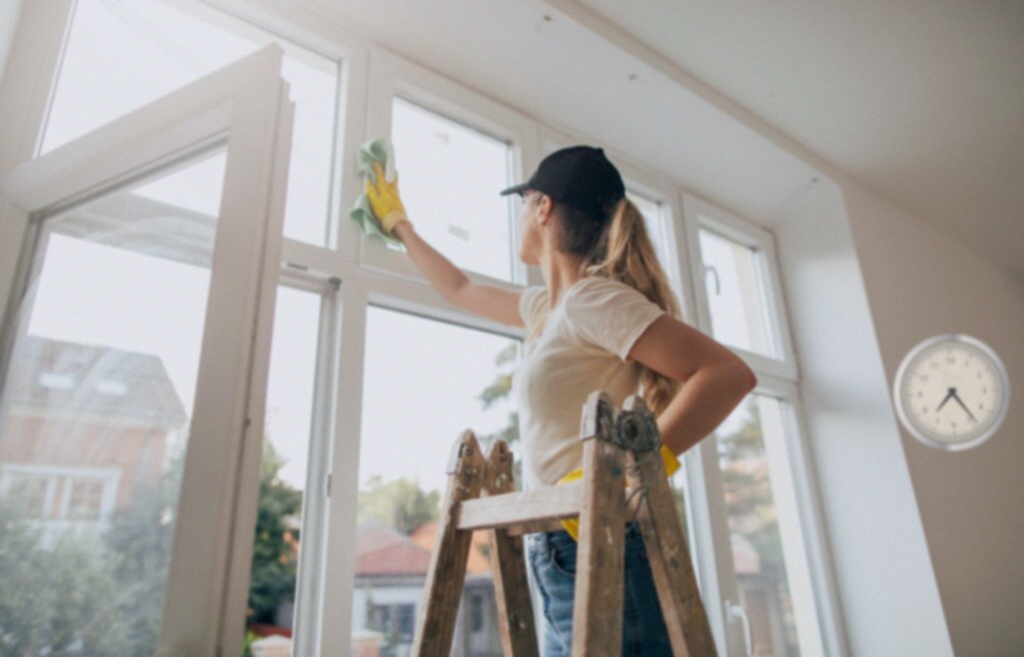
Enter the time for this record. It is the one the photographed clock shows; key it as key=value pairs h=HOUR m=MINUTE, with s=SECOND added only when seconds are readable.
h=7 m=24
